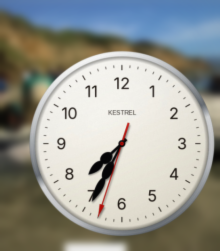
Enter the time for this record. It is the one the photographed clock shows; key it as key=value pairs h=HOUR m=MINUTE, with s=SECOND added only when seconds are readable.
h=7 m=34 s=33
